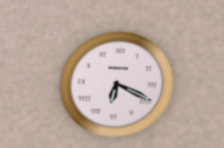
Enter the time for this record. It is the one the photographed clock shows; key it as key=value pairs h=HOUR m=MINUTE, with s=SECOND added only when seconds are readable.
h=6 m=19
